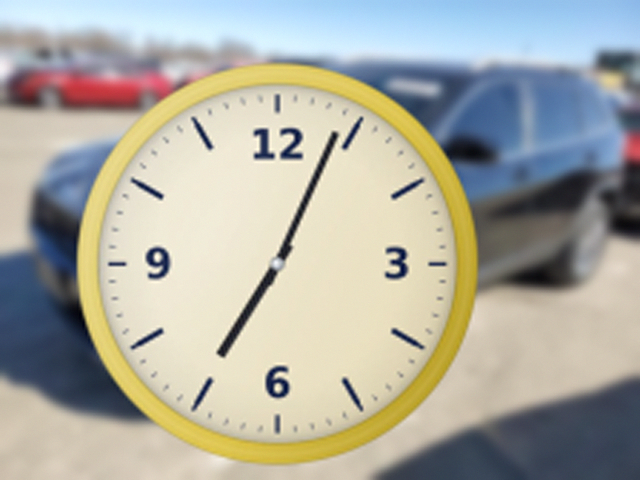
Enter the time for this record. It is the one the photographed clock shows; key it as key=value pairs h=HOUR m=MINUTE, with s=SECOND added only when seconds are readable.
h=7 m=4
